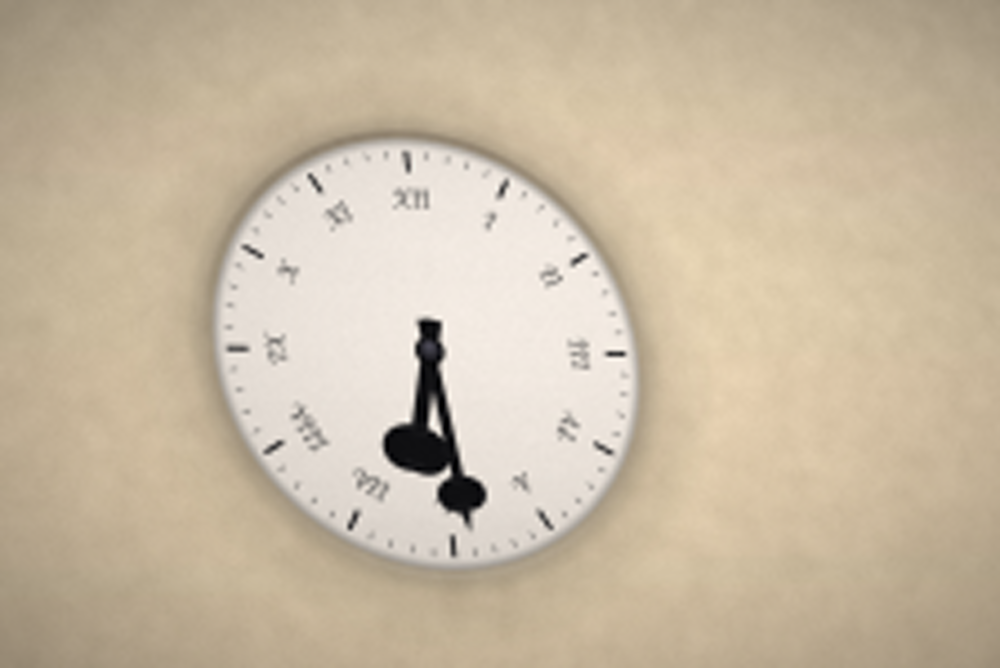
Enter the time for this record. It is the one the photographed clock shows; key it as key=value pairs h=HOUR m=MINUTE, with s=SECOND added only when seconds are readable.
h=6 m=29
